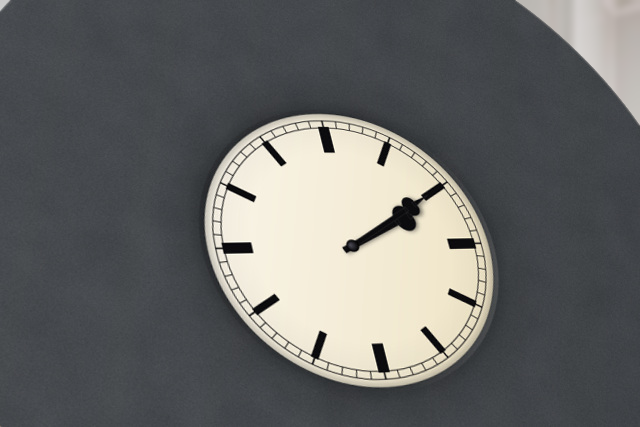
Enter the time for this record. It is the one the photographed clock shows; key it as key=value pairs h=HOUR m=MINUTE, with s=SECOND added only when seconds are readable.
h=2 m=10
